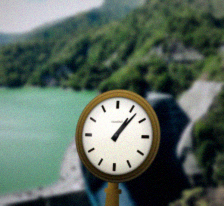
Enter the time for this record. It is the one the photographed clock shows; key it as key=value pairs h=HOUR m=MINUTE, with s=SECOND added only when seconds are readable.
h=1 m=7
